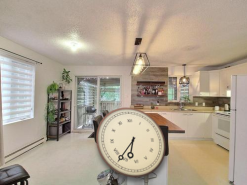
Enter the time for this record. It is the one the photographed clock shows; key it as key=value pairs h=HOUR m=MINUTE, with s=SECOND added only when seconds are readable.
h=6 m=37
